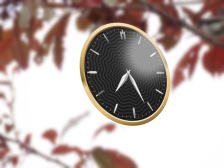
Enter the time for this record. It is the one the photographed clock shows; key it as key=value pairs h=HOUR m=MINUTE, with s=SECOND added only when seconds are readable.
h=7 m=26
